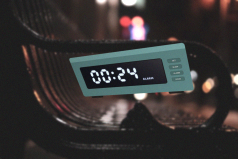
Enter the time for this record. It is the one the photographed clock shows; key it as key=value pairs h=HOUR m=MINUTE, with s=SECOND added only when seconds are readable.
h=0 m=24
